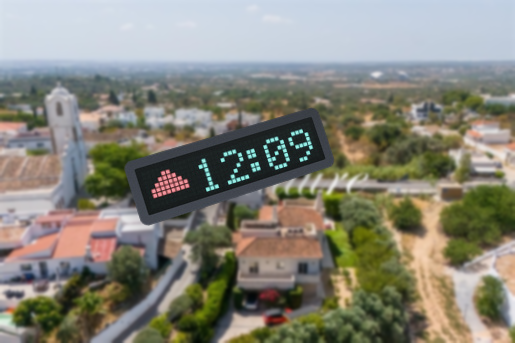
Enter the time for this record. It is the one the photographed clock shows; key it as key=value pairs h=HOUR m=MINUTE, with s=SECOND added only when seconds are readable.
h=12 m=9
